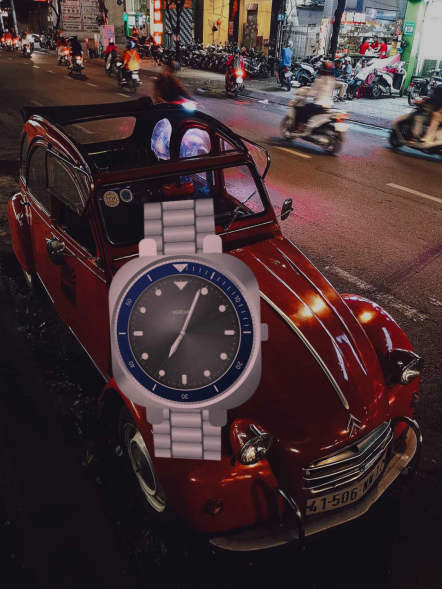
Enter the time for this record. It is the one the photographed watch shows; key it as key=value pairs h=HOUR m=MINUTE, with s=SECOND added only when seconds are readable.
h=7 m=4
